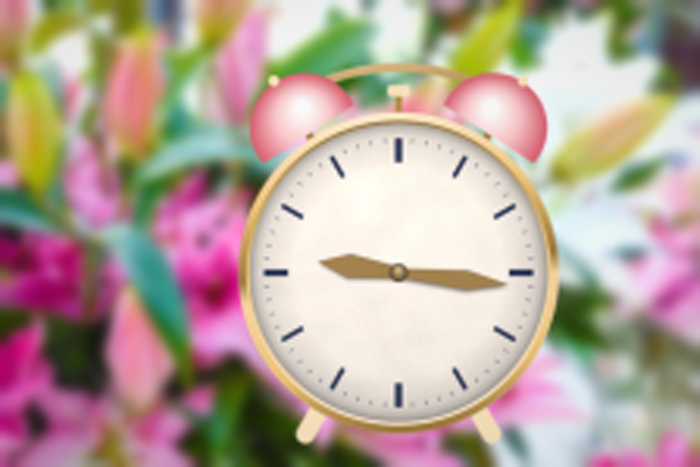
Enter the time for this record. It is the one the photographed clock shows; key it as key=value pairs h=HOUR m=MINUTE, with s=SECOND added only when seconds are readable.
h=9 m=16
